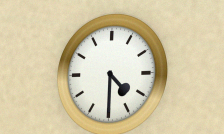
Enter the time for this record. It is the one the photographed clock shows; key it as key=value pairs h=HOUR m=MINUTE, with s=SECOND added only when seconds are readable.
h=4 m=30
